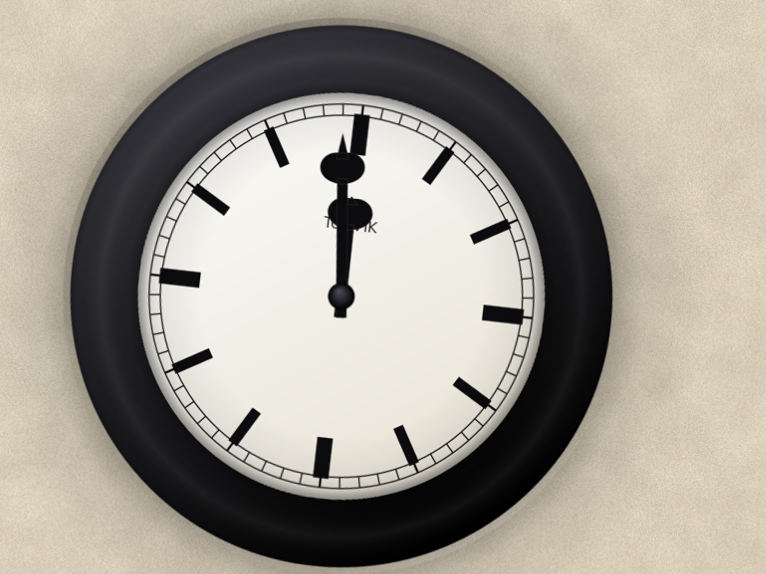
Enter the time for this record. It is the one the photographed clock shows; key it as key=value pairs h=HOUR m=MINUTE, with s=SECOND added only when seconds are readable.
h=11 m=59
